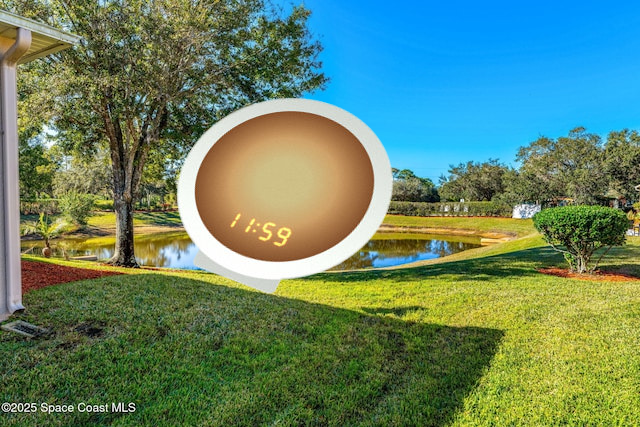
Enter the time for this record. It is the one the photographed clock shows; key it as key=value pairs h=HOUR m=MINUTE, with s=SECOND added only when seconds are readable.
h=11 m=59
